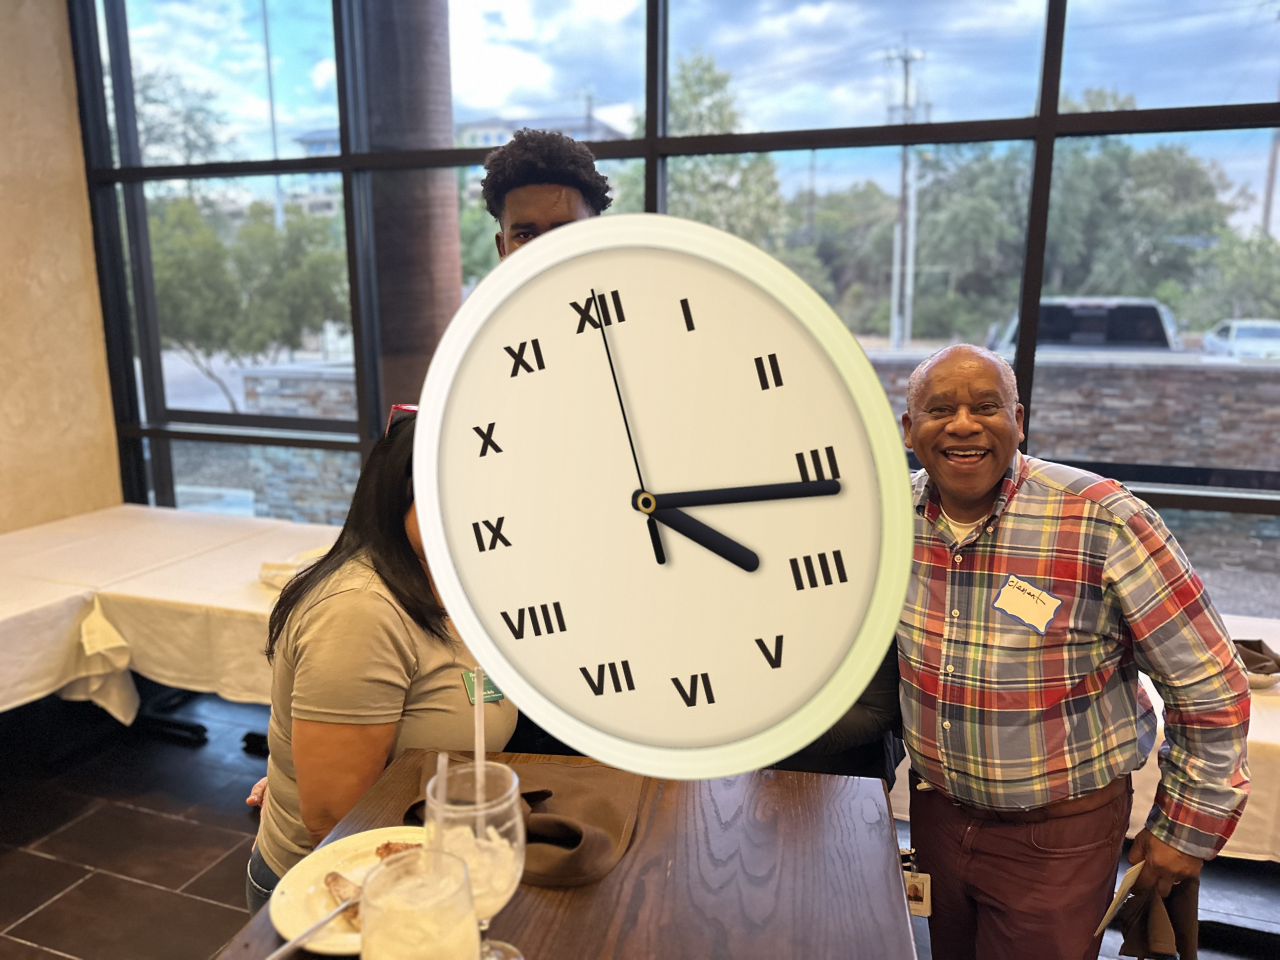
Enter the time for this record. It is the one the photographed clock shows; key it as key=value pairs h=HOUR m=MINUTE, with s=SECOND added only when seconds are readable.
h=4 m=16 s=0
